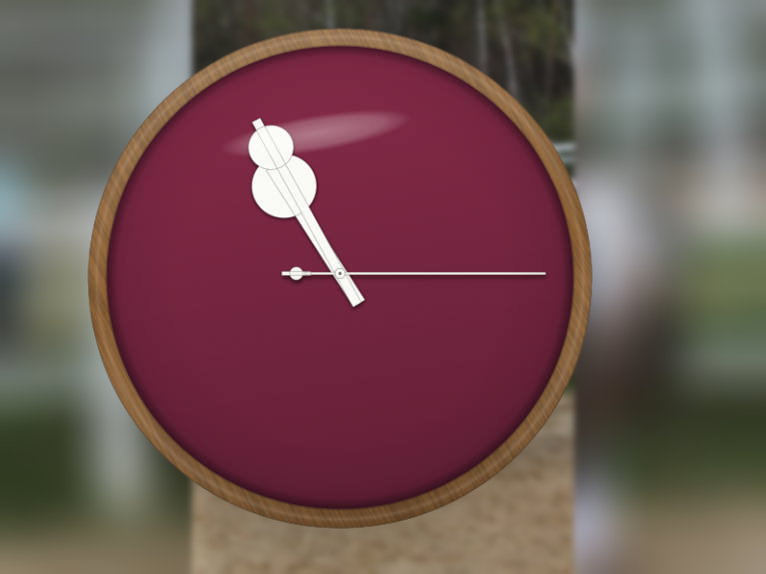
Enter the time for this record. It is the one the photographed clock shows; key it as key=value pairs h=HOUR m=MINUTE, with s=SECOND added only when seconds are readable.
h=10 m=55 s=15
